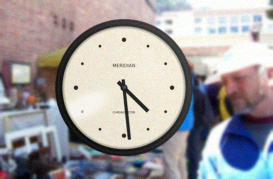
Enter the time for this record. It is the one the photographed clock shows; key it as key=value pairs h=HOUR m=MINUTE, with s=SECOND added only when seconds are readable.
h=4 m=29
